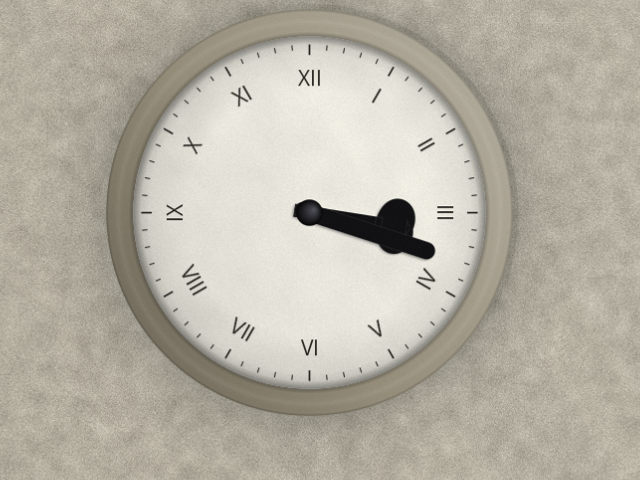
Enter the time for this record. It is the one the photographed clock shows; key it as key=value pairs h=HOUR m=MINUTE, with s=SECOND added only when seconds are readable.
h=3 m=18
